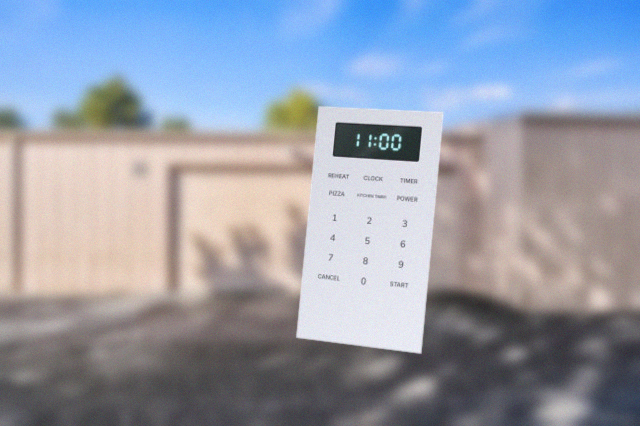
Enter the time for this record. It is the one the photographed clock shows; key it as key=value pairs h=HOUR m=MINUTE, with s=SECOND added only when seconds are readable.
h=11 m=0
